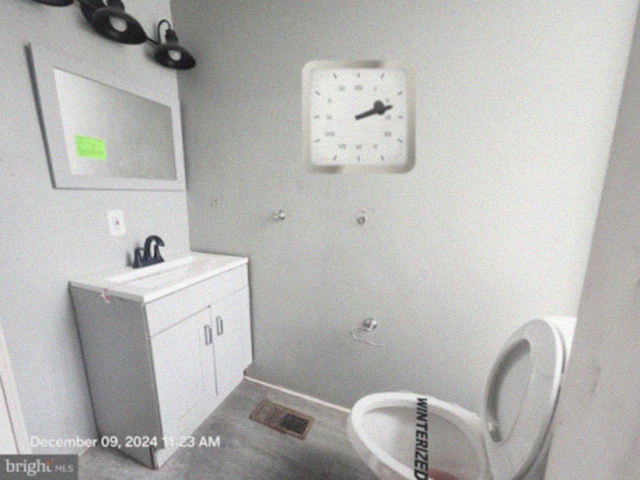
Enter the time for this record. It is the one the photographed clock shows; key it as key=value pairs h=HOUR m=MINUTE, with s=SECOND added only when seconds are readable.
h=2 m=12
